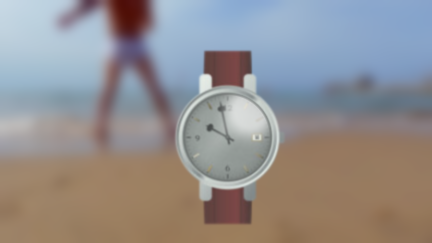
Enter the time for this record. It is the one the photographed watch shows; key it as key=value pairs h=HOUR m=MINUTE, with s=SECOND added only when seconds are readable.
h=9 m=58
